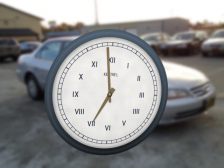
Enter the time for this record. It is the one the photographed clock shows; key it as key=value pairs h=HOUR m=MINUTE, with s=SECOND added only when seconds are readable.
h=6 m=59
